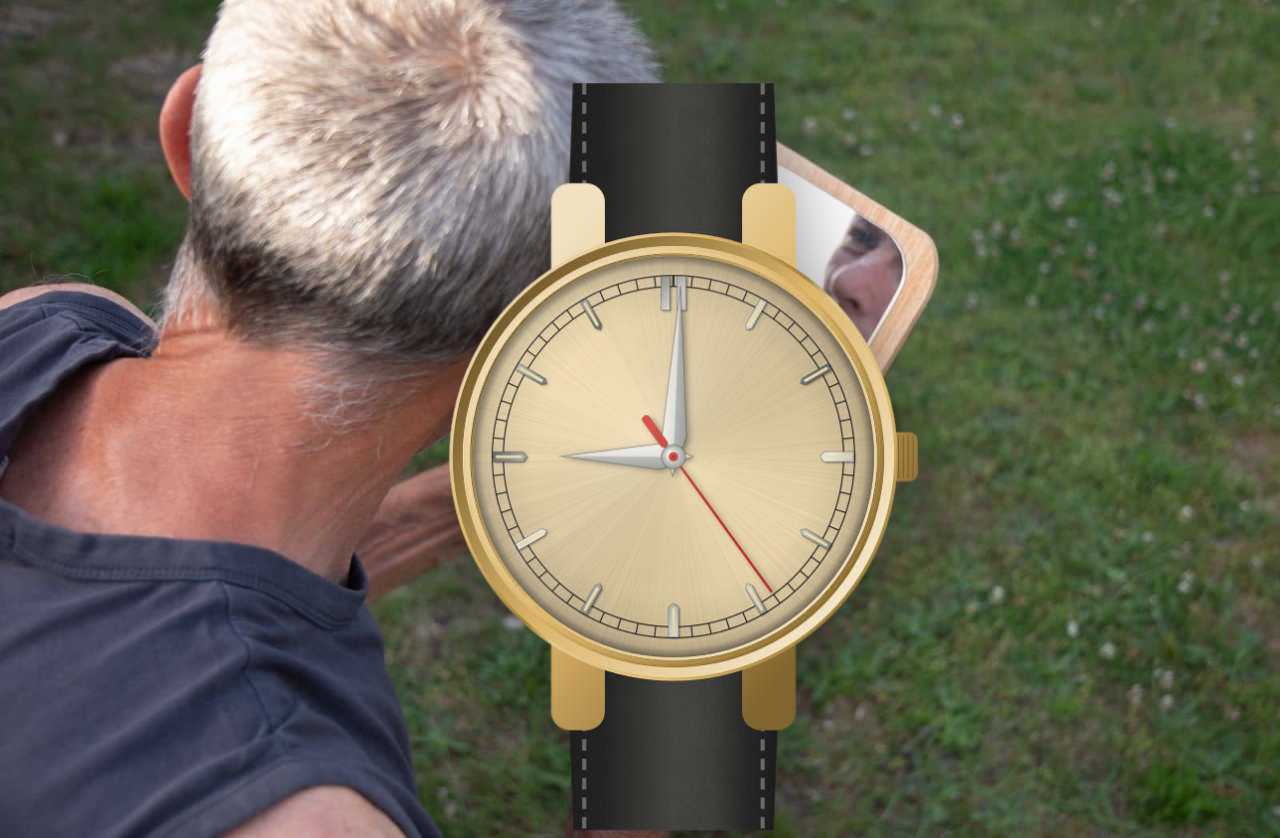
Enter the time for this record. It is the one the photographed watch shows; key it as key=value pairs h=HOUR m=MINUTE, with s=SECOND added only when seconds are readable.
h=9 m=0 s=24
